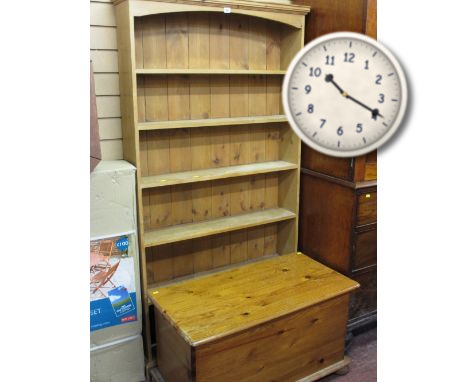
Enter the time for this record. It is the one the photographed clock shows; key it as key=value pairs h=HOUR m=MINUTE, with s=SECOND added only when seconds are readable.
h=10 m=19
